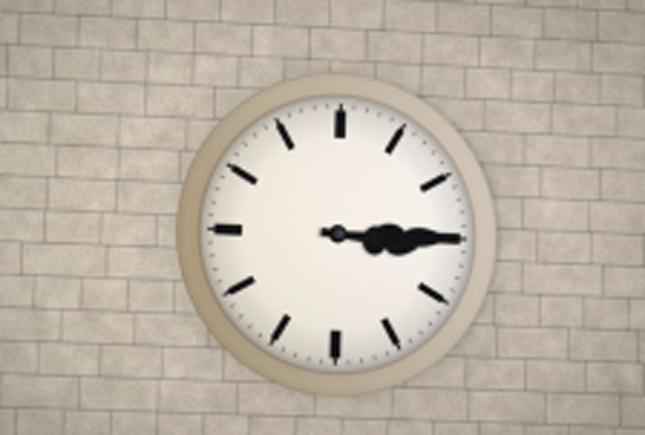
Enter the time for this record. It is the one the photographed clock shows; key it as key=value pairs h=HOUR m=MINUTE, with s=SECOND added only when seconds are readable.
h=3 m=15
